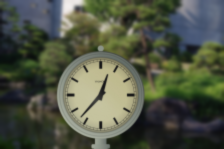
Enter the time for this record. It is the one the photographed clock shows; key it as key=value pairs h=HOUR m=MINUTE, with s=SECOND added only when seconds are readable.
h=12 m=37
